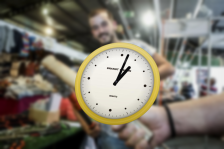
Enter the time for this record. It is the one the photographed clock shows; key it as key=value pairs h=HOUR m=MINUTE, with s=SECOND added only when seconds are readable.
h=1 m=2
